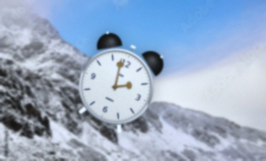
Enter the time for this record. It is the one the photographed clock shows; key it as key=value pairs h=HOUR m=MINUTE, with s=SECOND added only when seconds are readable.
h=1 m=58
